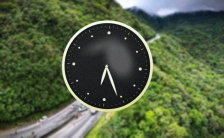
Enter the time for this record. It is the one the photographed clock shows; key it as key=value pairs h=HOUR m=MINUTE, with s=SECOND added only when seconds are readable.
h=6 m=26
